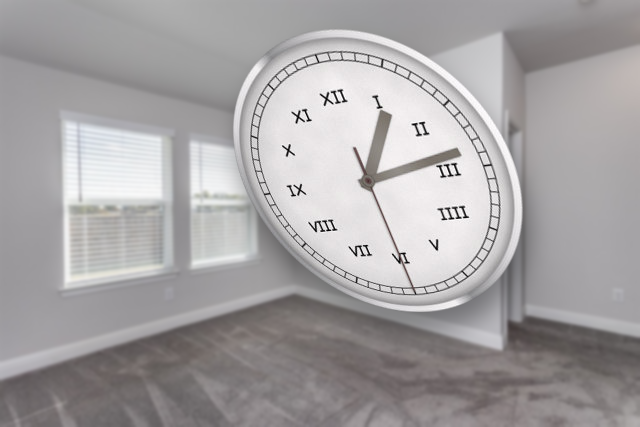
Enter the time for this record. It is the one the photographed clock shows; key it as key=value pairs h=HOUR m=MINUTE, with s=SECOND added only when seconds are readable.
h=1 m=13 s=30
